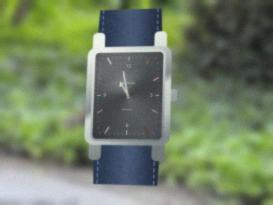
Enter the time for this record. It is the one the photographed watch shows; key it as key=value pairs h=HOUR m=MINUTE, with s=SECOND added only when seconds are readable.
h=10 m=58
